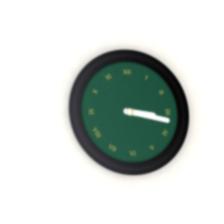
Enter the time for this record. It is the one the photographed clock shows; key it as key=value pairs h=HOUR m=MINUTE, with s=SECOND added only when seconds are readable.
h=3 m=17
